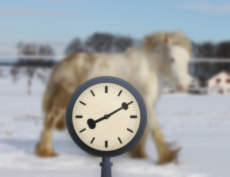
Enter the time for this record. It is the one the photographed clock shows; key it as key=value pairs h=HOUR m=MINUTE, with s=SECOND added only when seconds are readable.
h=8 m=10
